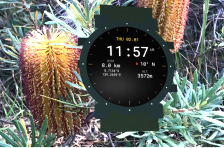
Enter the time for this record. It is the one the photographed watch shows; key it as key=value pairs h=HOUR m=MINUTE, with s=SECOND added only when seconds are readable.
h=11 m=57
